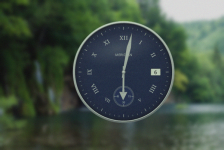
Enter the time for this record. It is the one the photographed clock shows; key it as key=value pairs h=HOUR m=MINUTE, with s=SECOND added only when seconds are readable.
h=6 m=2
